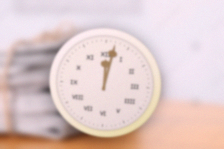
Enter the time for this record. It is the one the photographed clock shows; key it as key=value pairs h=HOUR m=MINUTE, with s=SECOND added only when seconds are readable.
h=12 m=2
